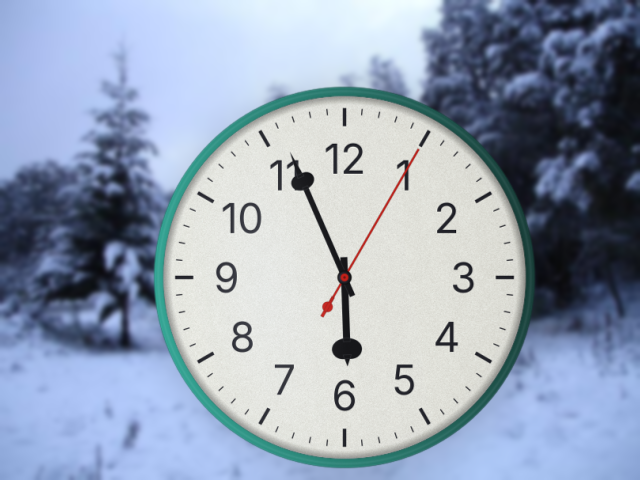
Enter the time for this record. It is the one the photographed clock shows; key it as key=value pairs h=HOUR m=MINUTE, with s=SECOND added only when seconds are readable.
h=5 m=56 s=5
